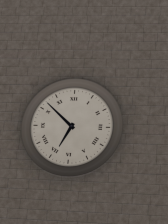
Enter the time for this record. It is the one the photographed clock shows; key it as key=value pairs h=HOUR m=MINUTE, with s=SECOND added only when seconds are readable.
h=6 m=52
